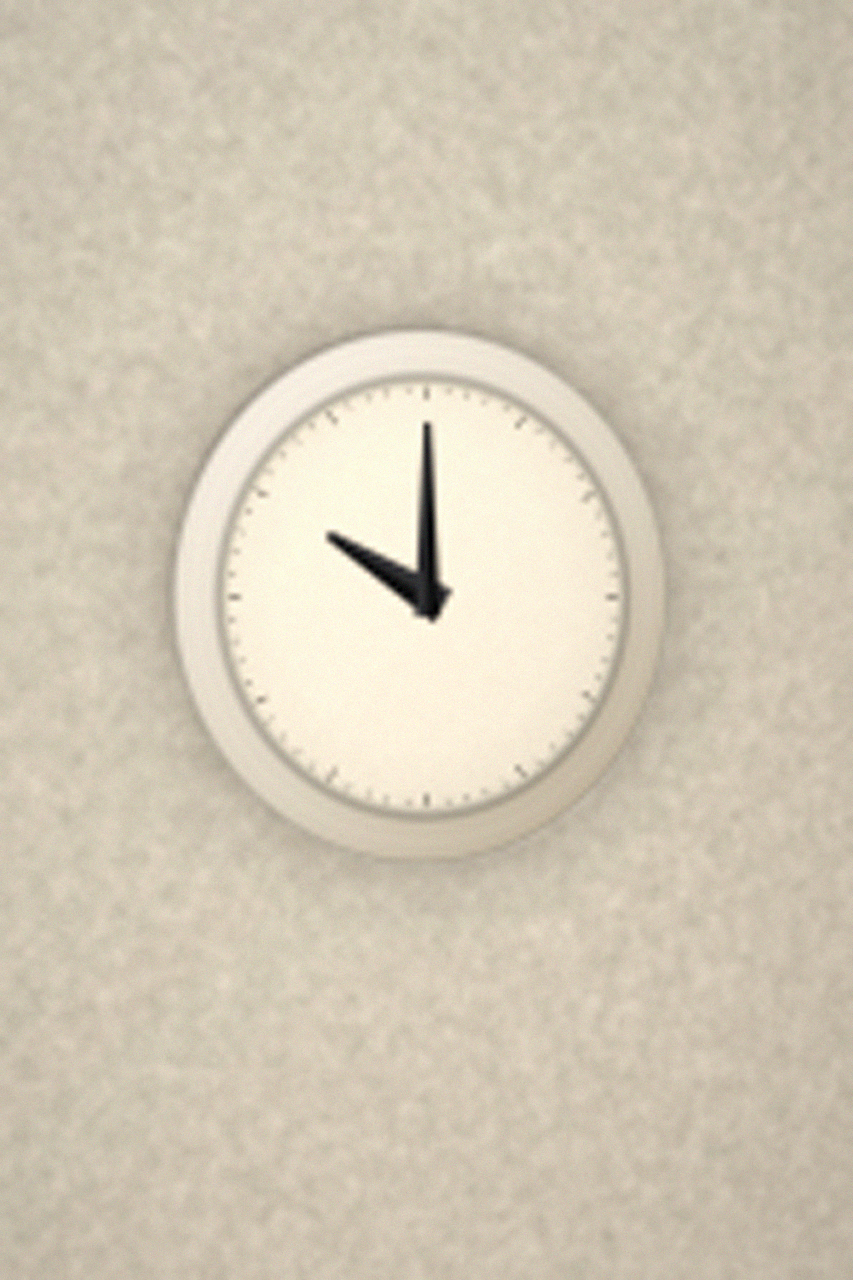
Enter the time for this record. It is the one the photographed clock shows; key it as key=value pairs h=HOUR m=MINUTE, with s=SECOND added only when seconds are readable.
h=10 m=0
